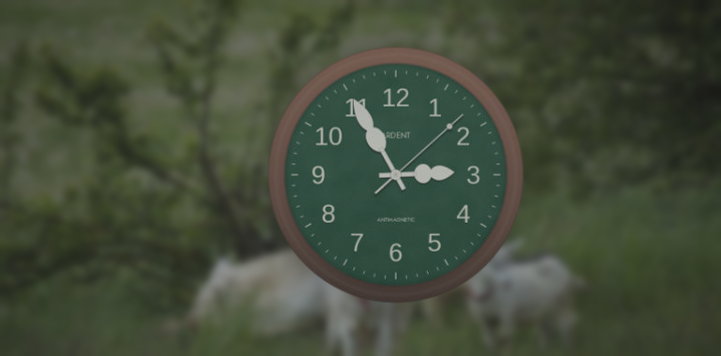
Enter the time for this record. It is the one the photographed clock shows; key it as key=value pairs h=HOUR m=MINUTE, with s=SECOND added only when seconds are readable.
h=2 m=55 s=8
